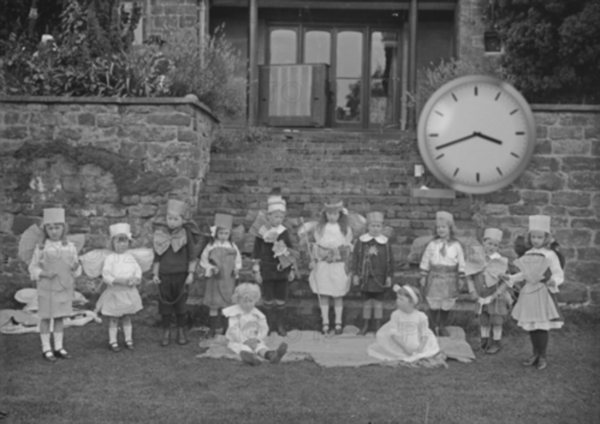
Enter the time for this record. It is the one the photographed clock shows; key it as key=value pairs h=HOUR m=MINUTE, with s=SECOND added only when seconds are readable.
h=3 m=42
